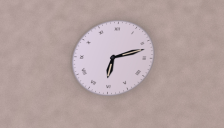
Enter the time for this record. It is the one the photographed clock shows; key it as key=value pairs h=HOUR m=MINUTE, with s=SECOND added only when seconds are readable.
h=6 m=12
